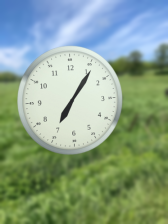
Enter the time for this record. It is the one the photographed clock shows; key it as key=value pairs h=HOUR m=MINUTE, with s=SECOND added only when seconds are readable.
h=7 m=6
